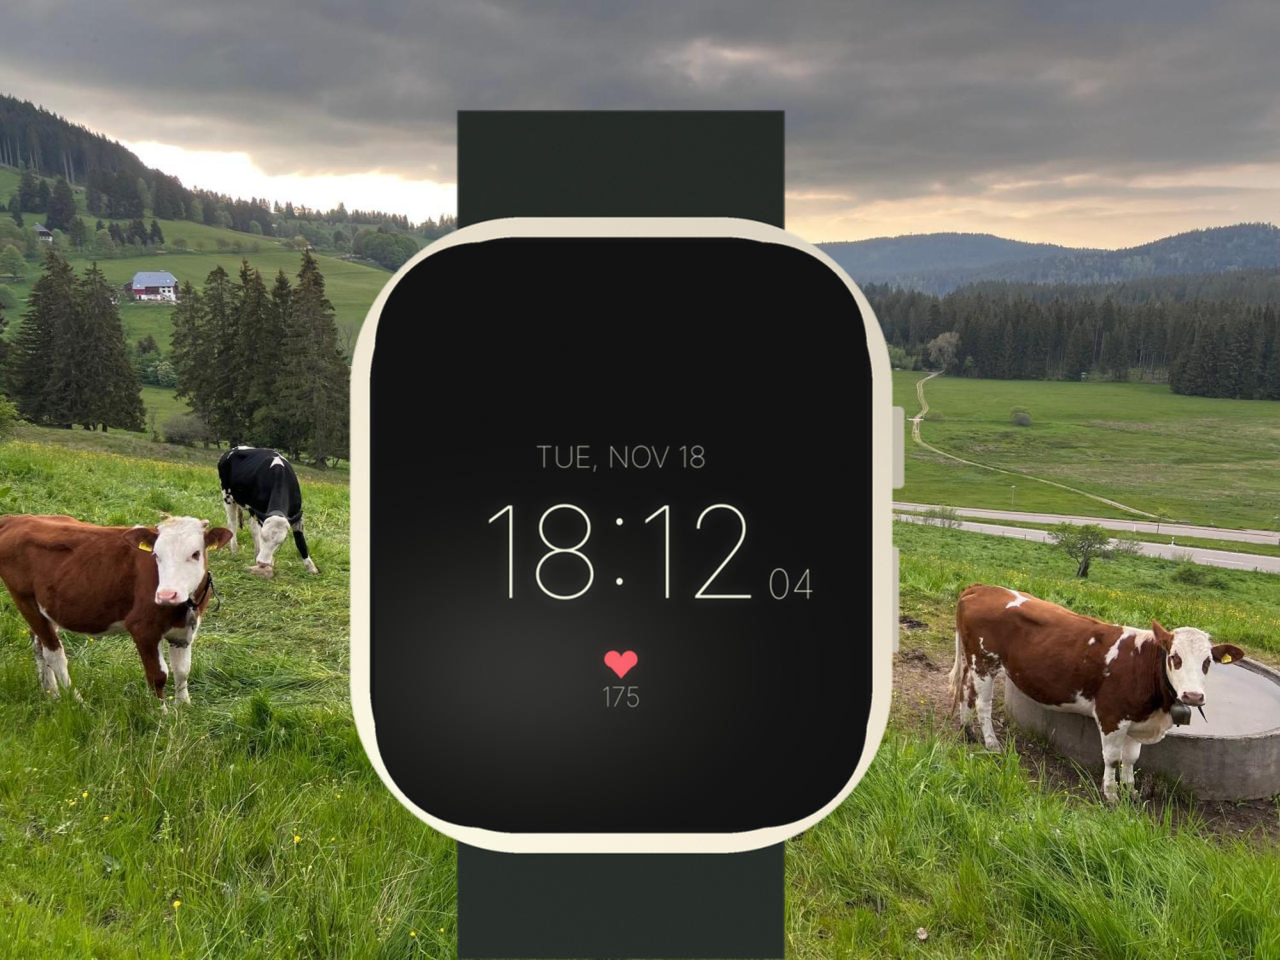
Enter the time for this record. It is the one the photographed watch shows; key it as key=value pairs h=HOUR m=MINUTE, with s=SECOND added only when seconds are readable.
h=18 m=12 s=4
